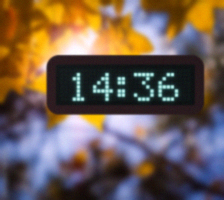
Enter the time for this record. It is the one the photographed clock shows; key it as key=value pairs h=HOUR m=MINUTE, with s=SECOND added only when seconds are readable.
h=14 m=36
